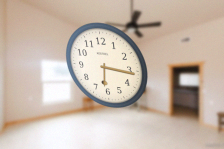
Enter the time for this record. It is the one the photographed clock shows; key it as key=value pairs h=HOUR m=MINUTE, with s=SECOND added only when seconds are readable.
h=6 m=16
